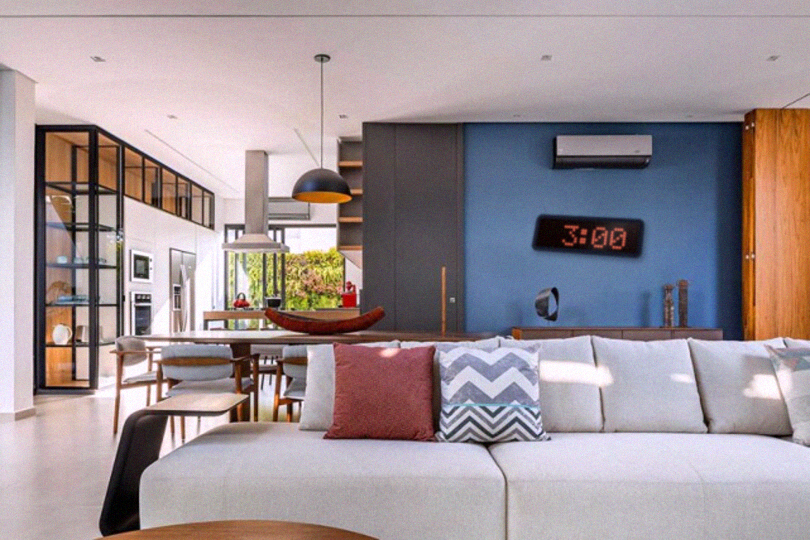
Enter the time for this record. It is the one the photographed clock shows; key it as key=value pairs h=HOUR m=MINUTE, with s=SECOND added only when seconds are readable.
h=3 m=0
